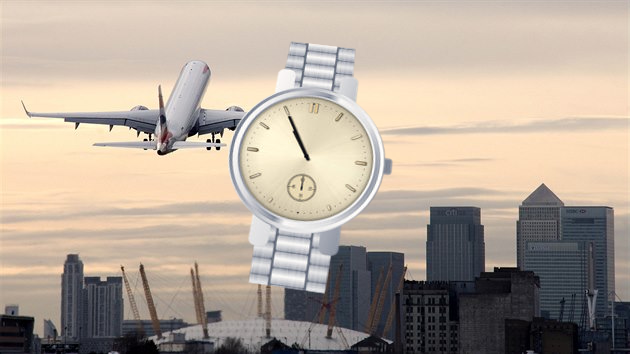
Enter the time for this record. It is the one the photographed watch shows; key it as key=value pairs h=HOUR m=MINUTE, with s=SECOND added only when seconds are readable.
h=10 m=55
